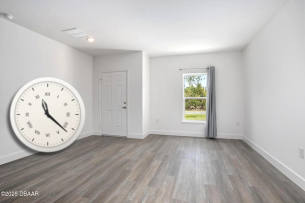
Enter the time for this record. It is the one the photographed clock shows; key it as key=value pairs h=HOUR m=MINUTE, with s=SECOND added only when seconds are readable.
h=11 m=22
